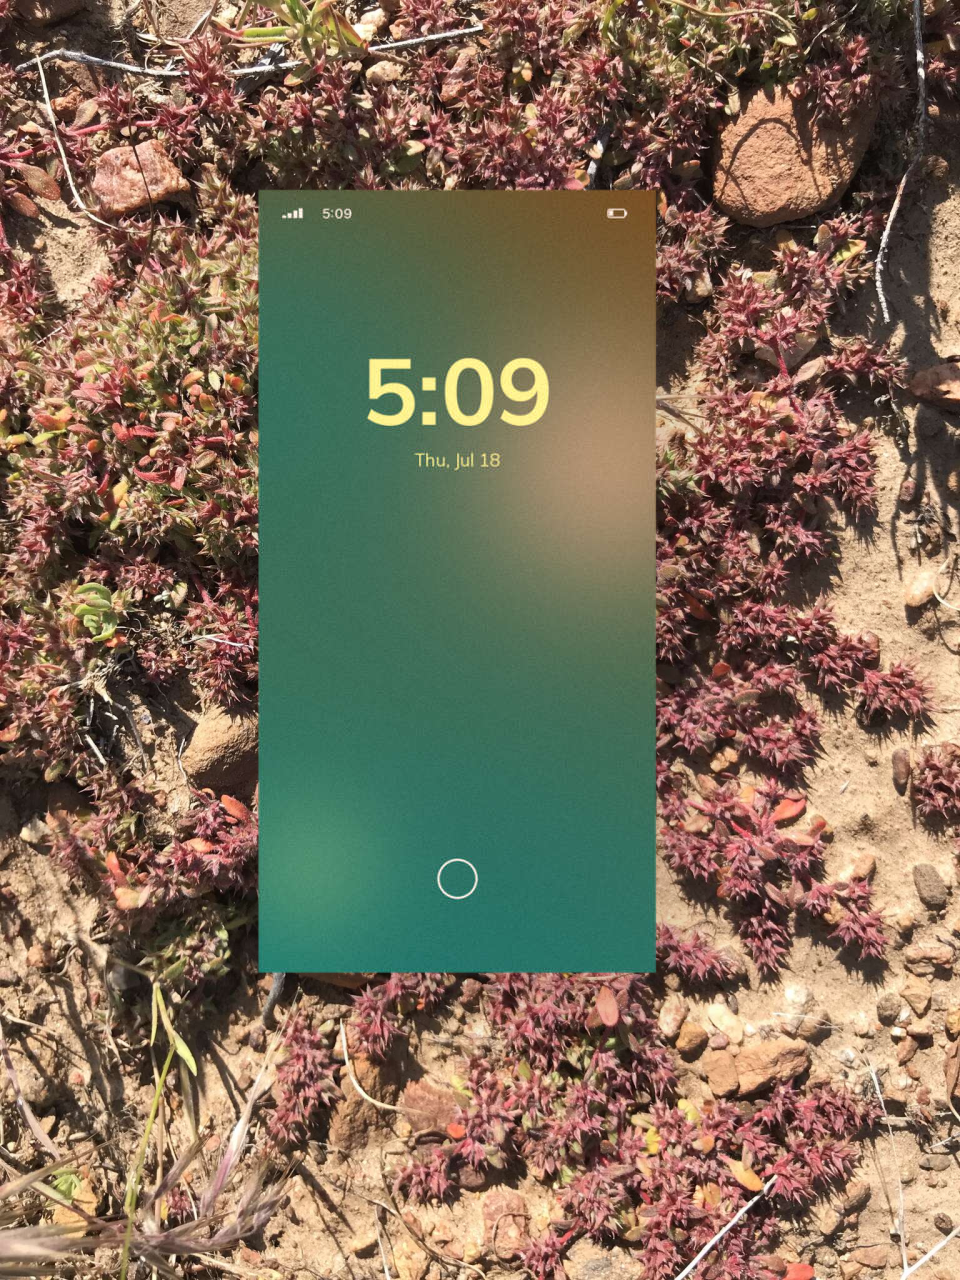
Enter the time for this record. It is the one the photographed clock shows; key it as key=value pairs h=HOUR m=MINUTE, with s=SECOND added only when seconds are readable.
h=5 m=9
